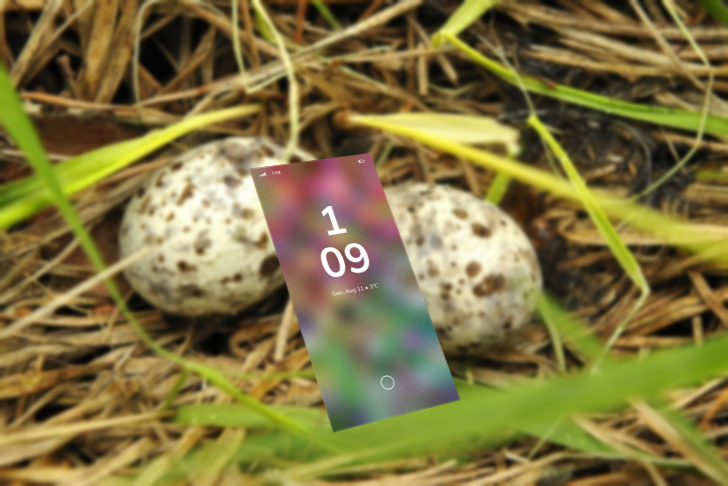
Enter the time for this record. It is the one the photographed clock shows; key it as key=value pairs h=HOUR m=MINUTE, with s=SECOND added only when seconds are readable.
h=1 m=9
